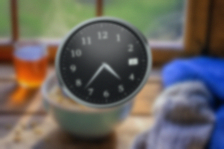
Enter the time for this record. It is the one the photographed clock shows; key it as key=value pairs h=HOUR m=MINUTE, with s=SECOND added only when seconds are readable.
h=4 m=37
